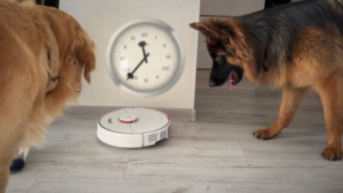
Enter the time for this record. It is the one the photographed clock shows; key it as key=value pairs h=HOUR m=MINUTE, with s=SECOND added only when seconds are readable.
h=11 m=37
